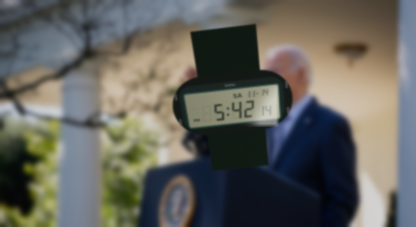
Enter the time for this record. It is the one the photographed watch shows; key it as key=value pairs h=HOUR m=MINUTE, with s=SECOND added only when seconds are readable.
h=5 m=42 s=14
